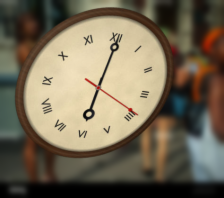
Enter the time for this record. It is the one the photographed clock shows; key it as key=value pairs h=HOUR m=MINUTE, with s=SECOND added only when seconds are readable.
h=6 m=0 s=19
